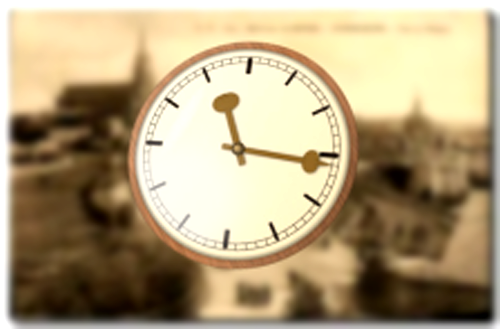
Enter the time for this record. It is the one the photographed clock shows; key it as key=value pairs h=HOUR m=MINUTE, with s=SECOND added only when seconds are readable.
h=11 m=16
